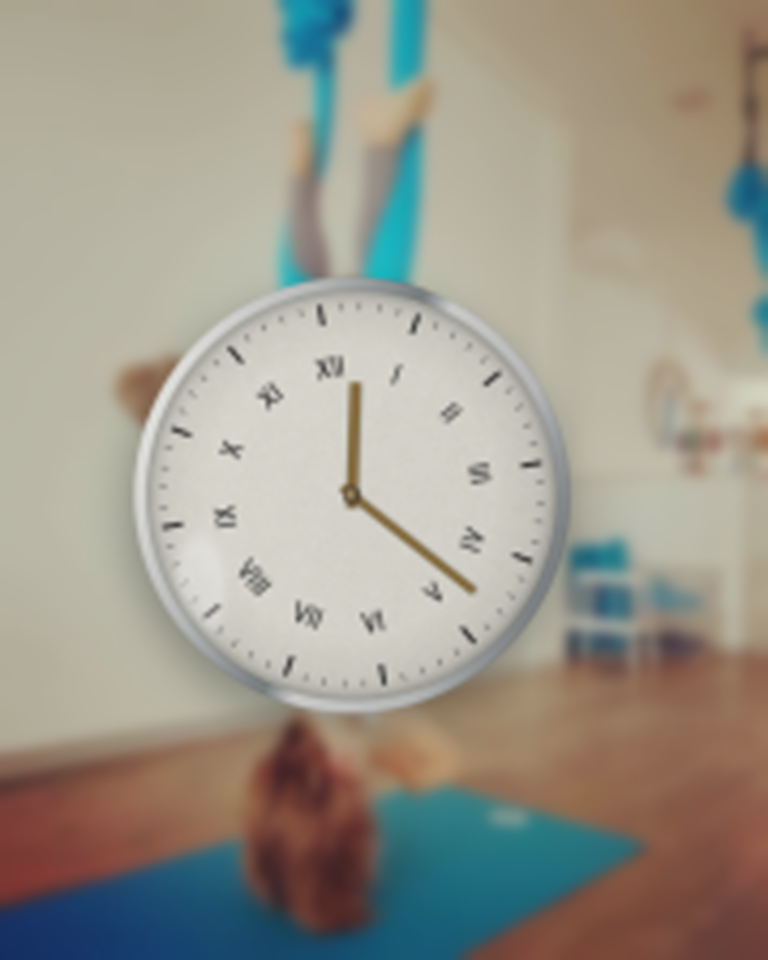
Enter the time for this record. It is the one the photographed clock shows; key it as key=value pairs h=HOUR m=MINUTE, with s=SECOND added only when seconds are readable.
h=12 m=23
